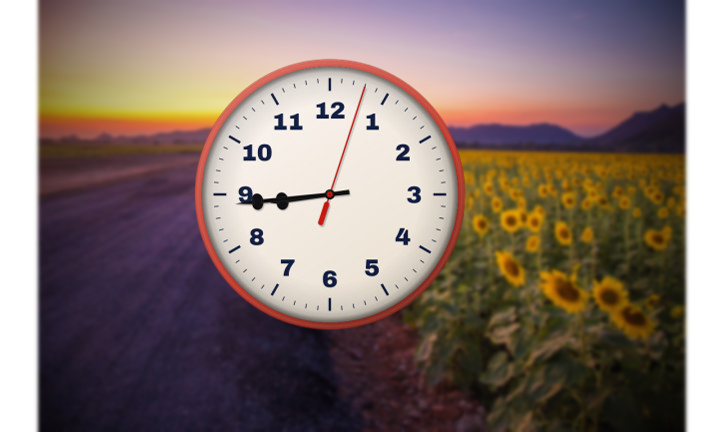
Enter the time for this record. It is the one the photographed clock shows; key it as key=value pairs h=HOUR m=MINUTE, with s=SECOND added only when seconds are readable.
h=8 m=44 s=3
